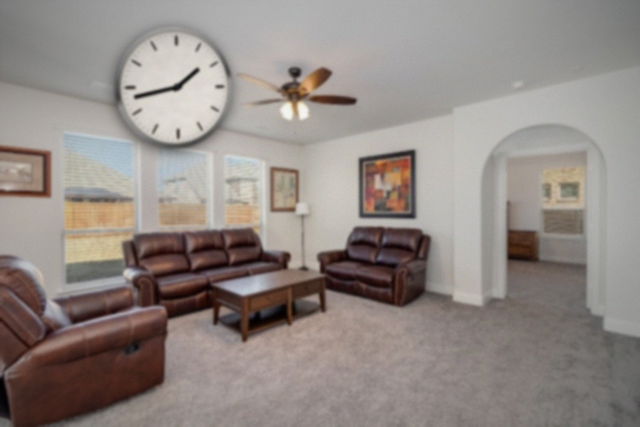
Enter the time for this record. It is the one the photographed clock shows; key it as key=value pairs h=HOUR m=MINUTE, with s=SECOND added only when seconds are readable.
h=1 m=43
